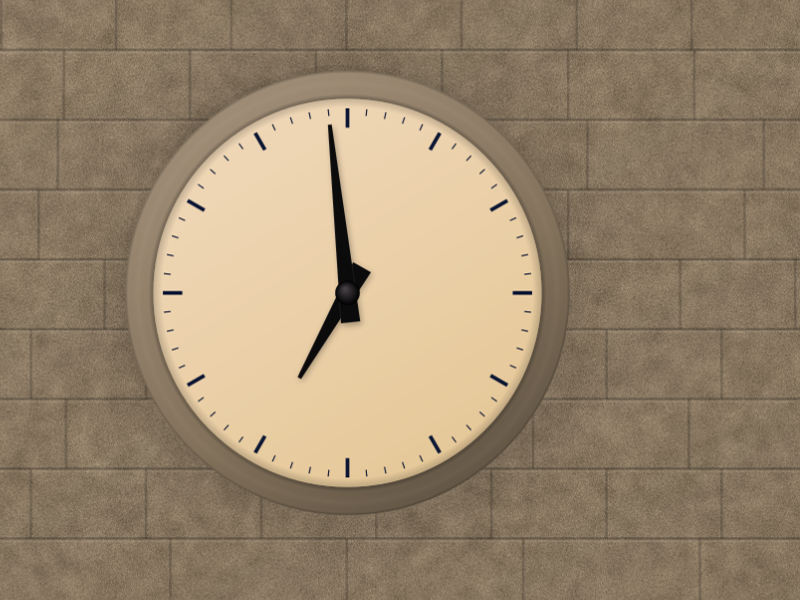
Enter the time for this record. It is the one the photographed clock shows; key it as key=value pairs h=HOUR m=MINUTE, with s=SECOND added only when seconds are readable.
h=6 m=59
